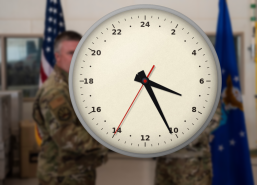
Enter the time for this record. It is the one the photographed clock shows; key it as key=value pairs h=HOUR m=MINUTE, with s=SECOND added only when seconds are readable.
h=7 m=25 s=35
